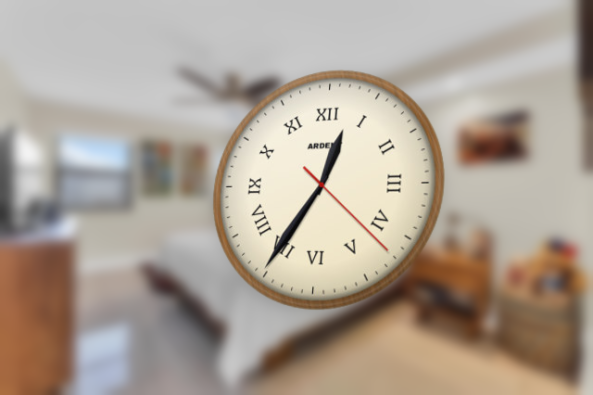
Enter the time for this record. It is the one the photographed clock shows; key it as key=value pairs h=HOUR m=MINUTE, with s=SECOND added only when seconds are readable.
h=12 m=35 s=22
